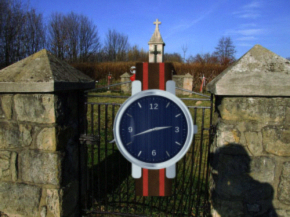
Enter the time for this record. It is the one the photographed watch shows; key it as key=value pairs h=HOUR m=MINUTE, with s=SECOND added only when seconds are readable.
h=2 m=42
